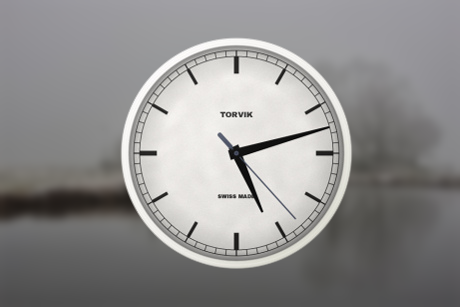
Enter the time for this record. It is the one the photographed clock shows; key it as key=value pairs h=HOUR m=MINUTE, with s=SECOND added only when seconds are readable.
h=5 m=12 s=23
